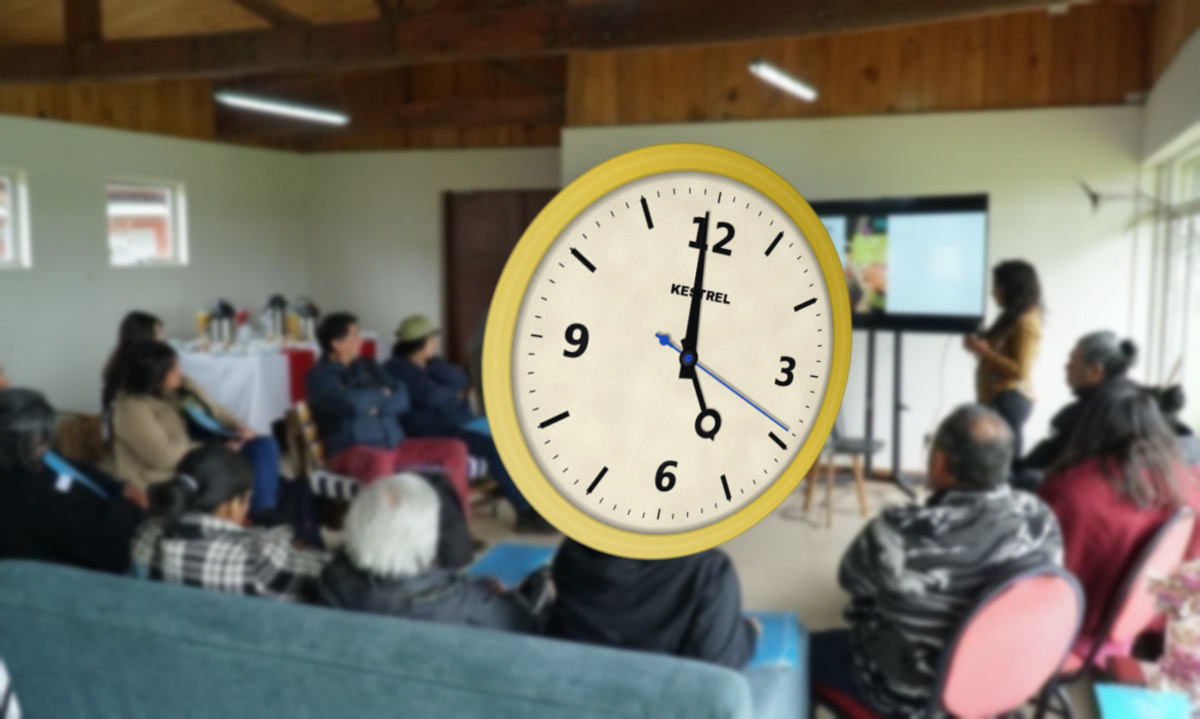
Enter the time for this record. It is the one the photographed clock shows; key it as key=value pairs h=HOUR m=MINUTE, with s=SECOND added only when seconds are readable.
h=4 m=59 s=19
